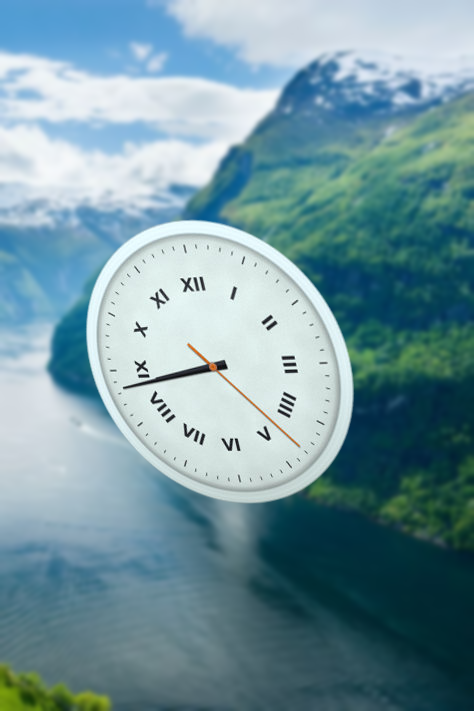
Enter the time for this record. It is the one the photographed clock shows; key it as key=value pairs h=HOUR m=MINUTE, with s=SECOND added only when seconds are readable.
h=8 m=43 s=23
